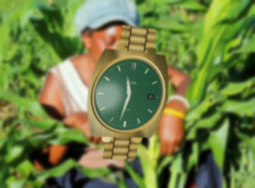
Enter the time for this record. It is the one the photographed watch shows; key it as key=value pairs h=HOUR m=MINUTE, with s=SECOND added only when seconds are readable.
h=11 m=32
